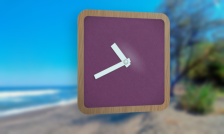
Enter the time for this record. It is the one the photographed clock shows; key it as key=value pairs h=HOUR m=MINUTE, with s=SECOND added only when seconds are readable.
h=10 m=41
